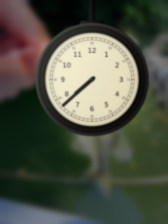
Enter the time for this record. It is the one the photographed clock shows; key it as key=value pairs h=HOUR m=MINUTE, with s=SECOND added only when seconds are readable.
h=7 m=38
